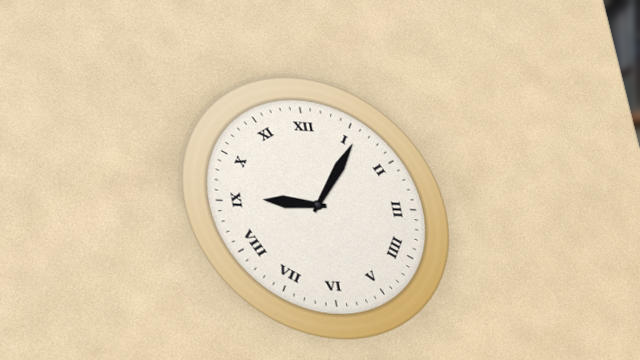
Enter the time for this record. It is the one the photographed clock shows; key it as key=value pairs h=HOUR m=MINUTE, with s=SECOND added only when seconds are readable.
h=9 m=6
